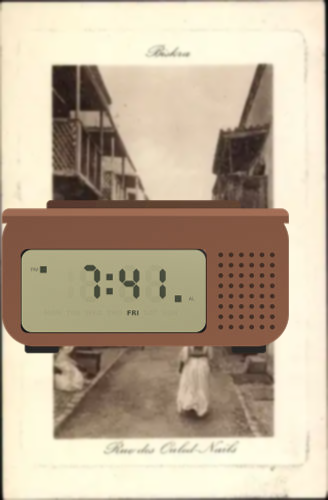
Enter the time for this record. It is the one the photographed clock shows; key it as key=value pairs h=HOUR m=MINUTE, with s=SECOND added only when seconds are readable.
h=7 m=41
